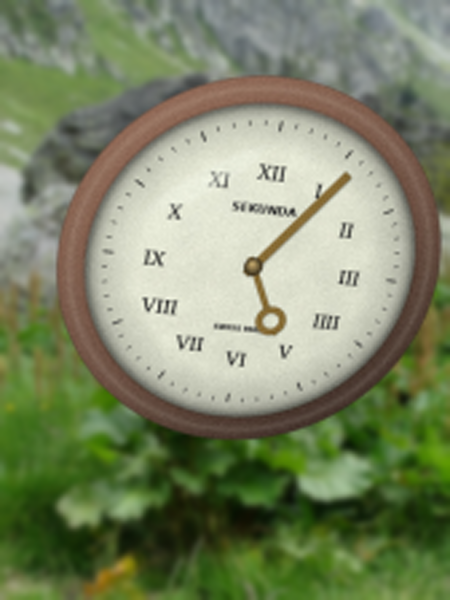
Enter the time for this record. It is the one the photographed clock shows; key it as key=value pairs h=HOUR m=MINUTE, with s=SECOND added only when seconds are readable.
h=5 m=6
